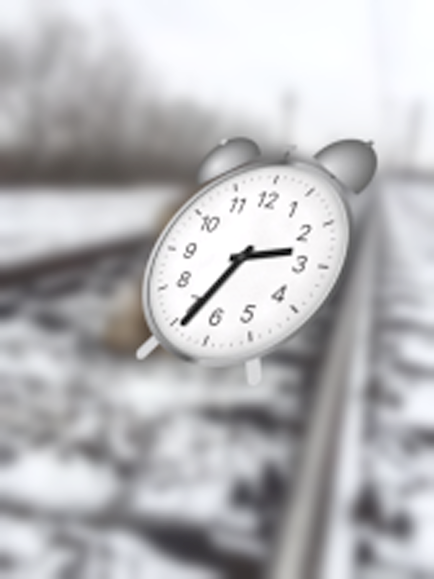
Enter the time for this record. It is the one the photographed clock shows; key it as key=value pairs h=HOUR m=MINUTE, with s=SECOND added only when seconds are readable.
h=2 m=34
